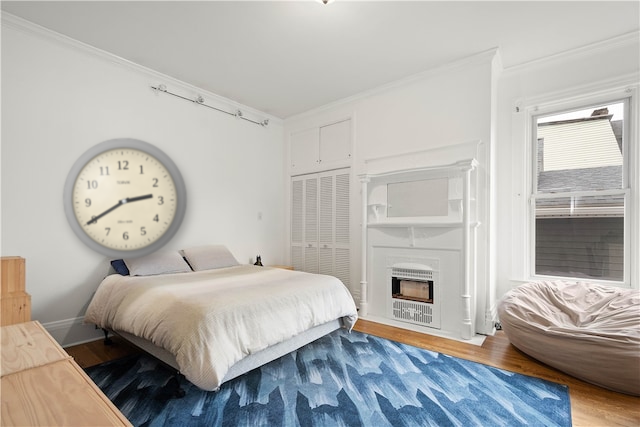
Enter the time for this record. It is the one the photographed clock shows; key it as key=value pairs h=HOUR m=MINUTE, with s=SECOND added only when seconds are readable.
h=2 m=40
